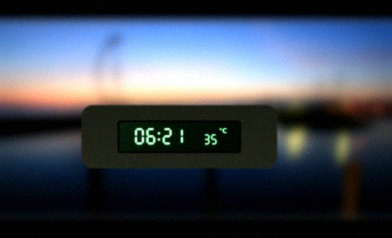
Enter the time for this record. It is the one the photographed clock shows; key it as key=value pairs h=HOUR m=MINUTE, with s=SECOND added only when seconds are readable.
h=6 m=21
